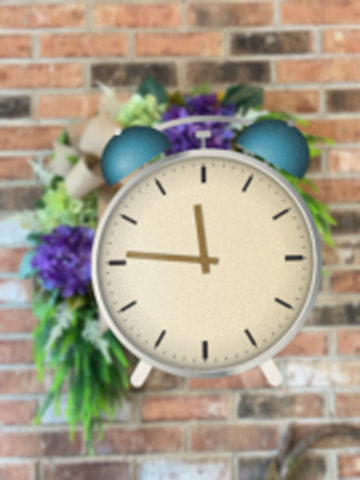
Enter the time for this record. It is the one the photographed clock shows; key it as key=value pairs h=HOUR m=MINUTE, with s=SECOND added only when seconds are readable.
h=11 m=46
